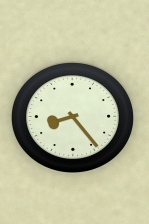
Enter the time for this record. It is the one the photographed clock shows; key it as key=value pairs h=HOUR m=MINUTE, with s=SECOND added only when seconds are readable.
h=8 m=24
